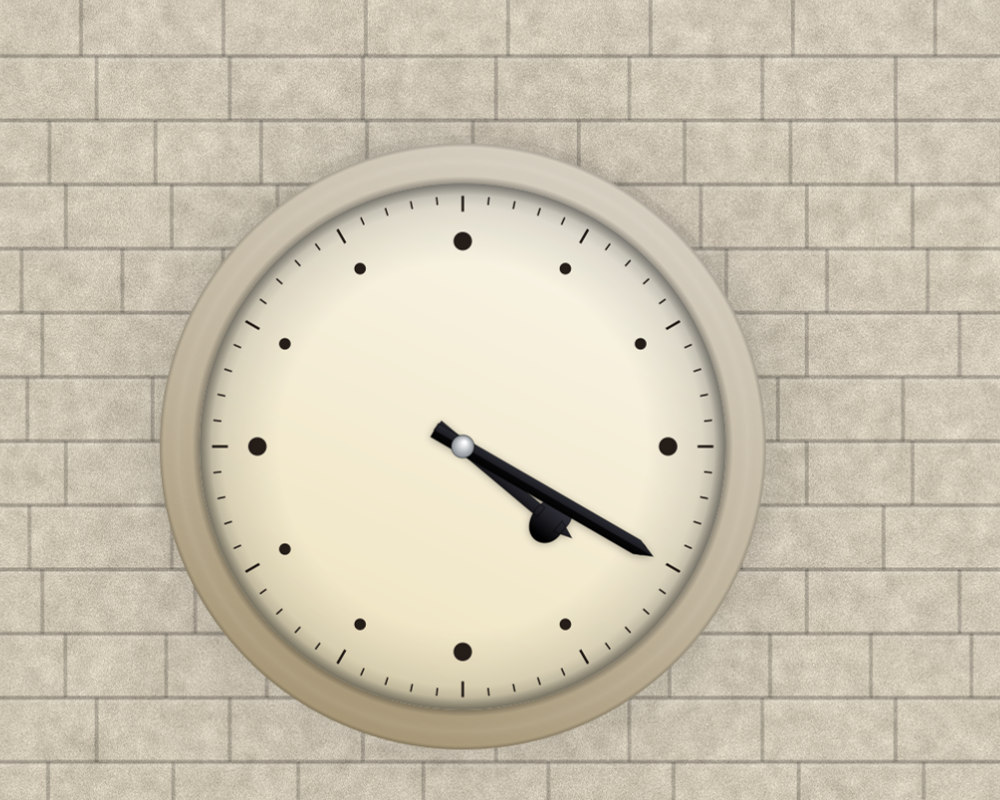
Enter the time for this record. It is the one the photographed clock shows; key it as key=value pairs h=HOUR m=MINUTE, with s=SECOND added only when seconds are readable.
h=4 m=20
